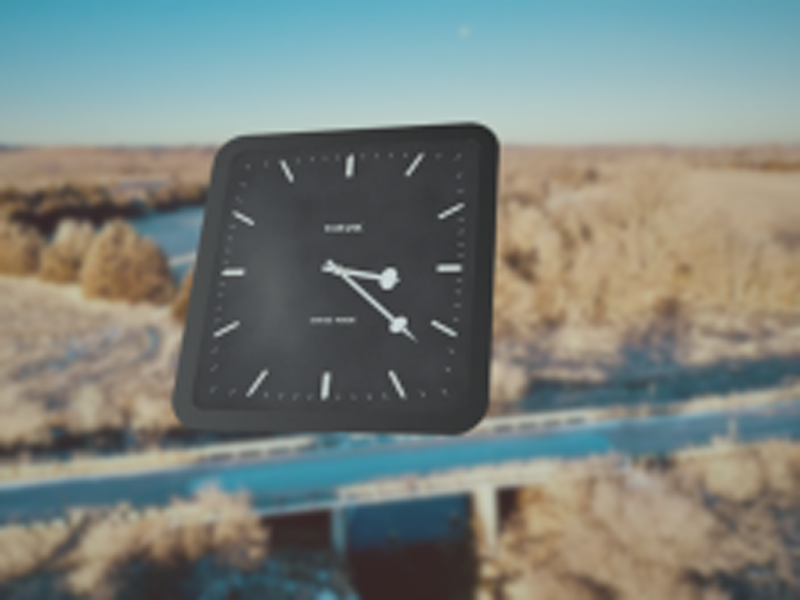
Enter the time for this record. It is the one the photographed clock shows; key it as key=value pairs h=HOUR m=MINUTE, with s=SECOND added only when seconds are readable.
h=3 m=22
